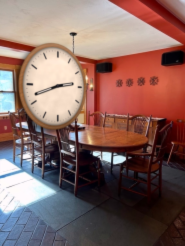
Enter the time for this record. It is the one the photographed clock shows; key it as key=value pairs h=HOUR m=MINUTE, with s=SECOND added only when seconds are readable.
h=2 m=42
